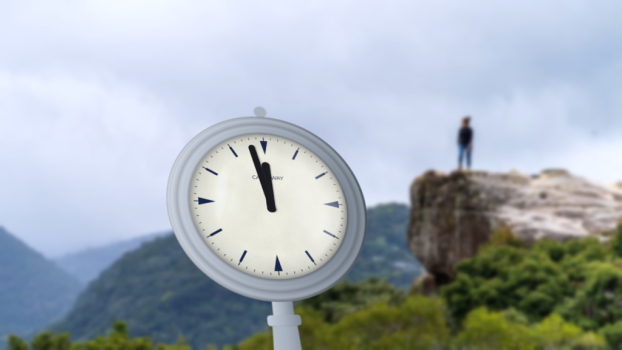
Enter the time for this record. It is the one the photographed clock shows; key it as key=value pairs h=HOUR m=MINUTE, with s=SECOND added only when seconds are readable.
h=11 m=58
